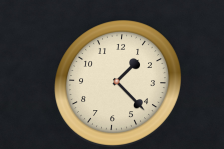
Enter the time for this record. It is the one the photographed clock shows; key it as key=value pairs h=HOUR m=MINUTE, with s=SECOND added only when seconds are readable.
h=1 m=22
